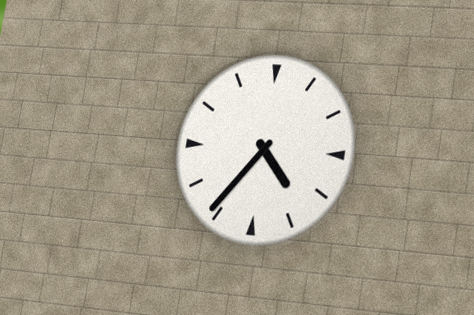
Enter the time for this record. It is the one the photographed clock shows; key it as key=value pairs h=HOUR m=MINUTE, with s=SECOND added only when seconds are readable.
h=4 m=36
